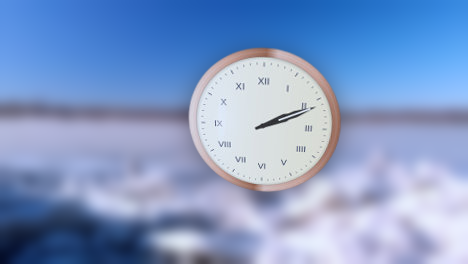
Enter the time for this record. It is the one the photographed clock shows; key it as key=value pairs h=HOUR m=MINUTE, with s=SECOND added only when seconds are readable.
h=2 m=11
